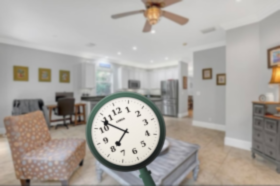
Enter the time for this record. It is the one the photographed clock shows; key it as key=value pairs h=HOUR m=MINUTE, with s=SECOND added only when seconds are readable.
h=7 m=53
